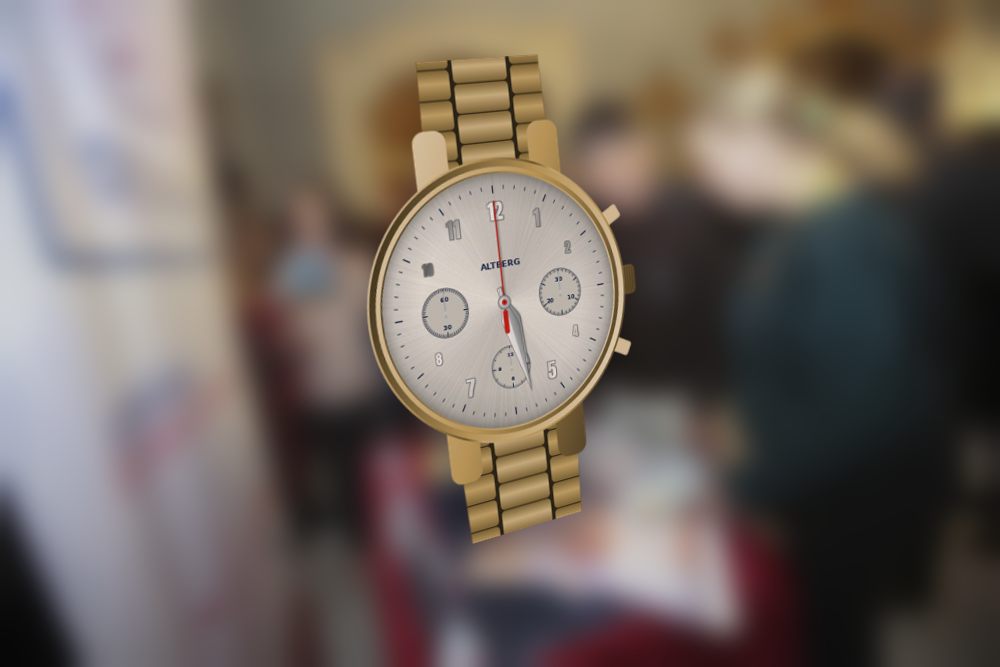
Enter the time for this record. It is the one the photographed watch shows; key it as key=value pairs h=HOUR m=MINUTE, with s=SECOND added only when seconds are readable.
h=5 m=28
